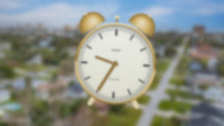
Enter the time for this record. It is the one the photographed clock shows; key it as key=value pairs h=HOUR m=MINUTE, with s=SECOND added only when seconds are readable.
h=9 m=35
